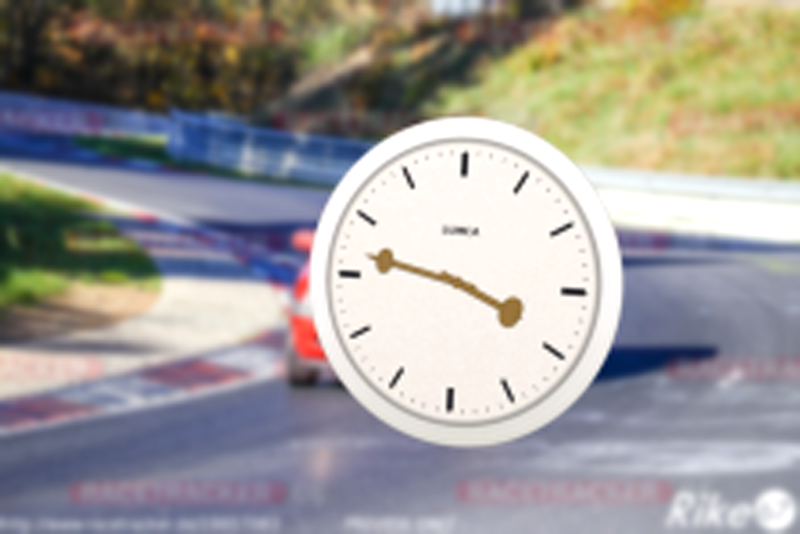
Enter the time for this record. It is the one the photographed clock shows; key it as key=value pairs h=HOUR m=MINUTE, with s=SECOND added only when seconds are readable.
h=3 m=47
